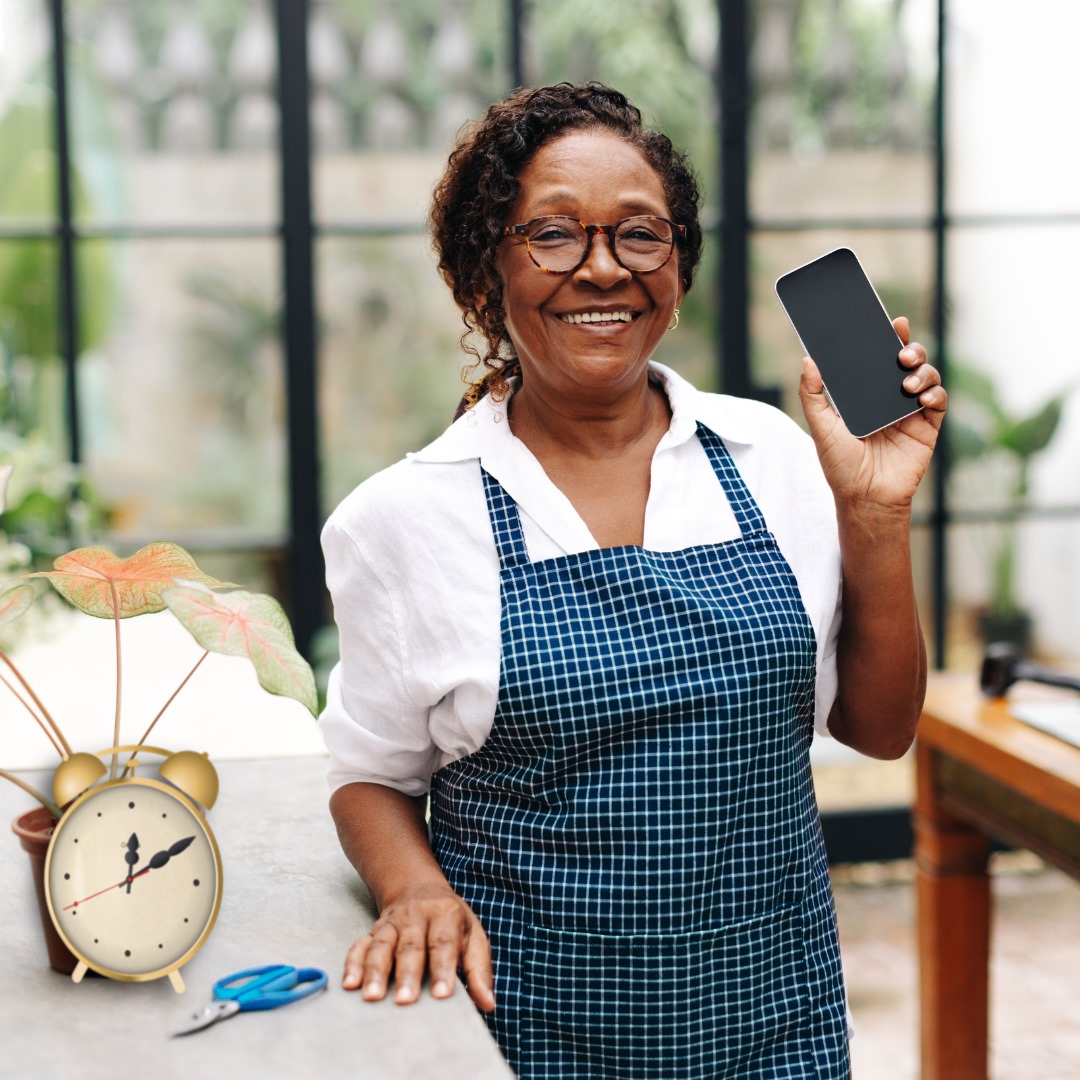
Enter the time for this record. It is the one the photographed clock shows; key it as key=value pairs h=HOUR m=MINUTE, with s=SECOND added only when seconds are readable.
h=12 m=9 s=41
